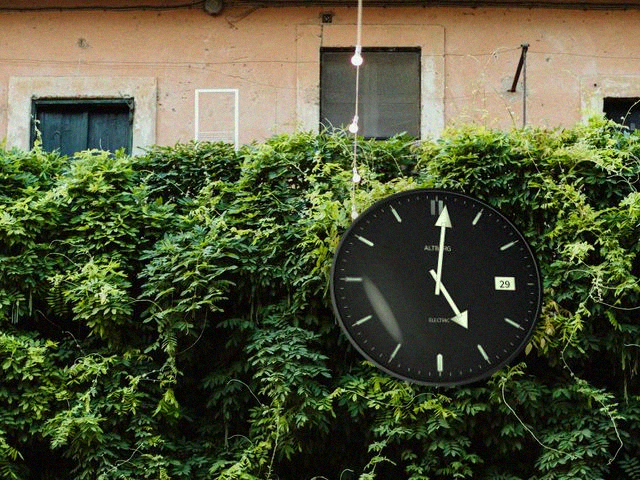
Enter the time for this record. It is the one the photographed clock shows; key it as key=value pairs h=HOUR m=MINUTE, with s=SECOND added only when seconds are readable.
h=5 m=1
